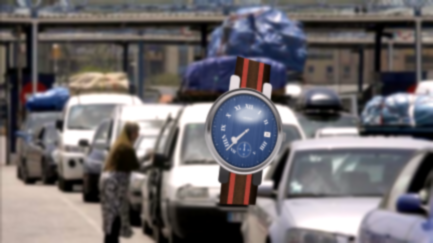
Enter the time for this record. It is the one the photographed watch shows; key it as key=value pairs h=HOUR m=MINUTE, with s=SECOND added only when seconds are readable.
h=7 m=37
